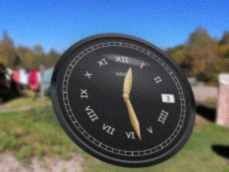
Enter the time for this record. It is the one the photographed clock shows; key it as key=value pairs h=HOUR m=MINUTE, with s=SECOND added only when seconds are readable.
h=12 m=28
